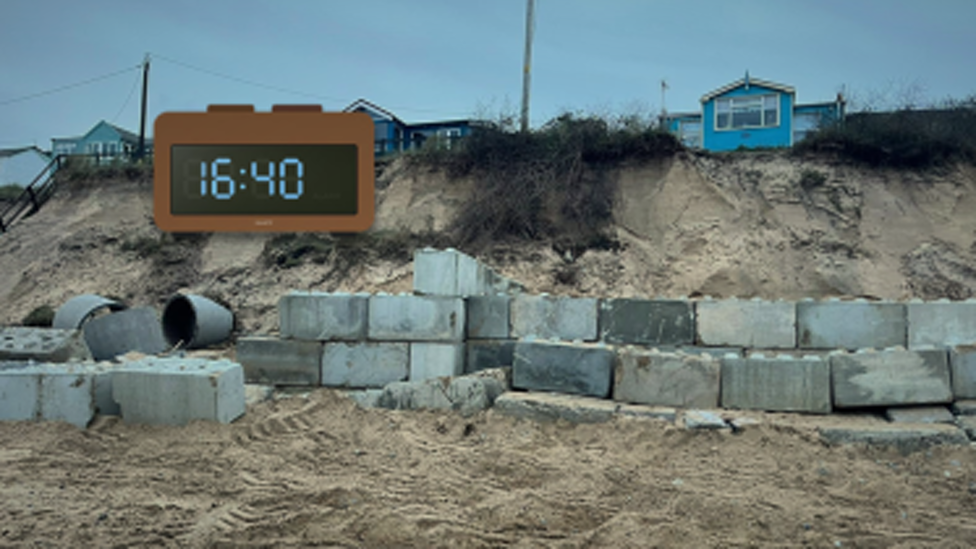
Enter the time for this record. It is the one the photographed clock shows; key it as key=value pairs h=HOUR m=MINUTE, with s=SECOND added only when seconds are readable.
h=16 m=40
